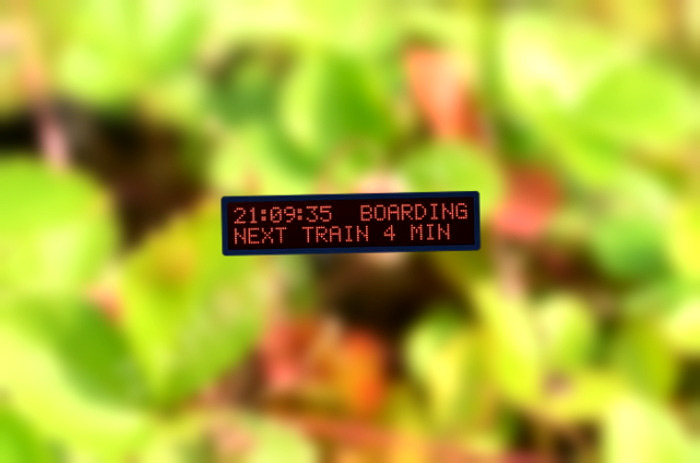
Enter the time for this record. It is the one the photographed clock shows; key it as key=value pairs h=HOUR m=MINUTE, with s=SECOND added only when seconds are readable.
h=21 m=9 s=35
